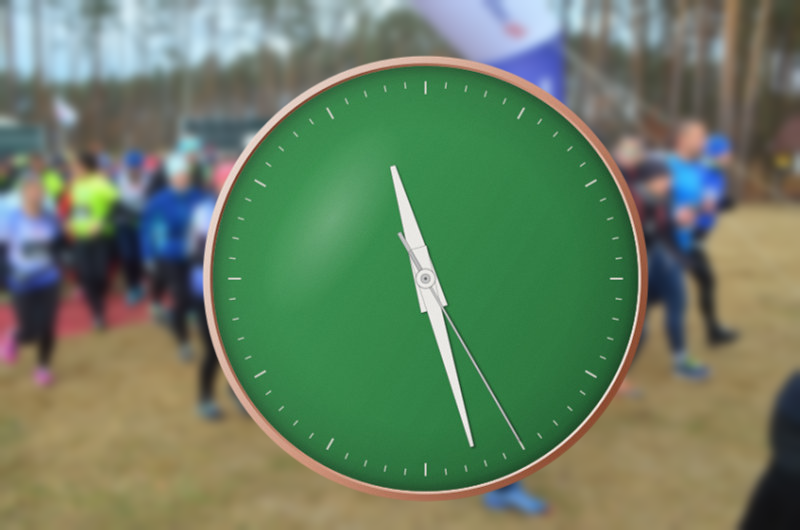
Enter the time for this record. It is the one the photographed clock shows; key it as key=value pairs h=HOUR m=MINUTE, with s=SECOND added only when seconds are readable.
h=11 m=27 s=25
